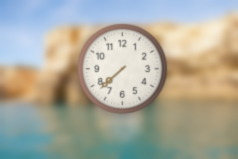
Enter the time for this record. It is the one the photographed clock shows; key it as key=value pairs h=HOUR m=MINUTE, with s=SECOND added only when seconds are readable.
h=7 m=38
